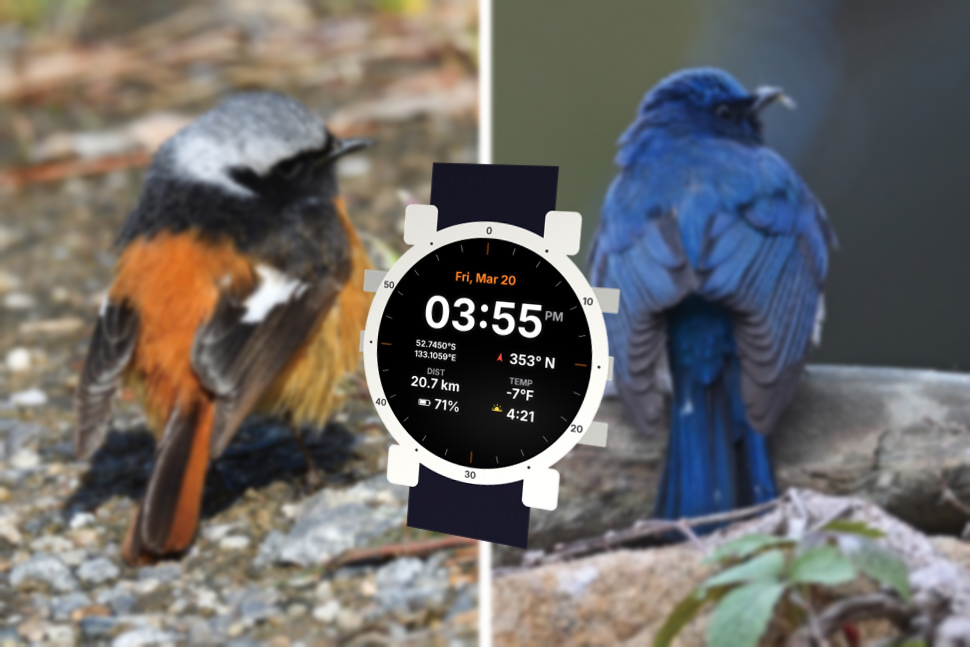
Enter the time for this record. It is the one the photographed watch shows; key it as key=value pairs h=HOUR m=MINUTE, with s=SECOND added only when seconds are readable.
h=3 m=55
